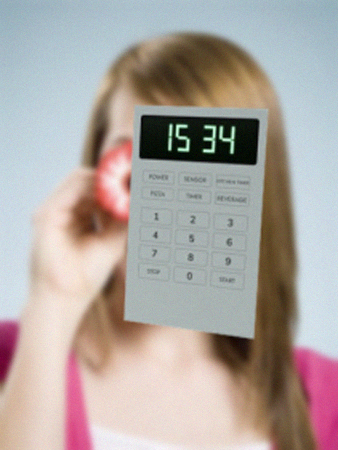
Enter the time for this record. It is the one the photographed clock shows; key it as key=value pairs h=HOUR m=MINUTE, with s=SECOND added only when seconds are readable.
h=15 m=34
